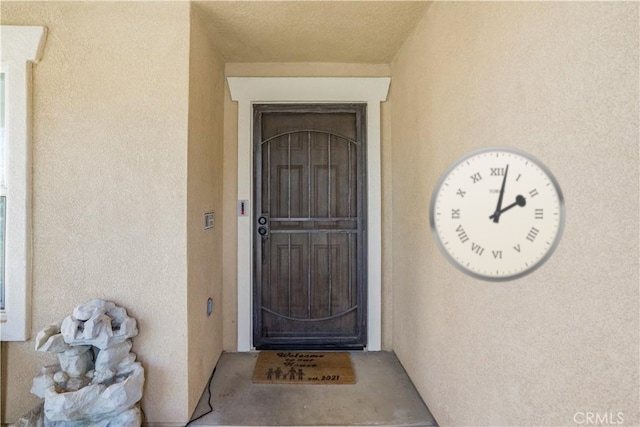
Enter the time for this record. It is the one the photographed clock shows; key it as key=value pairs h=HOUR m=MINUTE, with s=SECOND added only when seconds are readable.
h=2 m=2
